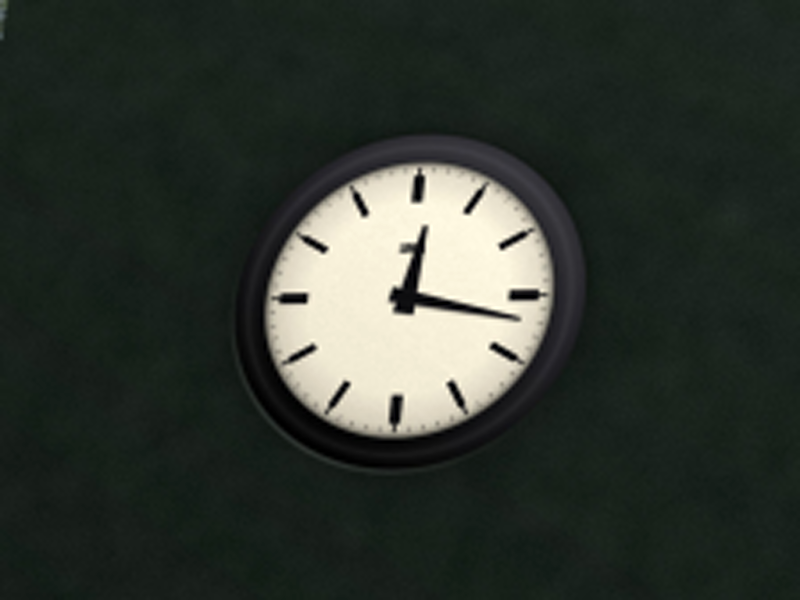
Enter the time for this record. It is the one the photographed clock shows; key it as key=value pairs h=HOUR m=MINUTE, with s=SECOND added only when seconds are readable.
h=12 m=17
